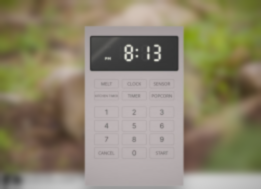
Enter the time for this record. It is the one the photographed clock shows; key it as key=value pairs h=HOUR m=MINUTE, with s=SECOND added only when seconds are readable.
h=8 m=13
